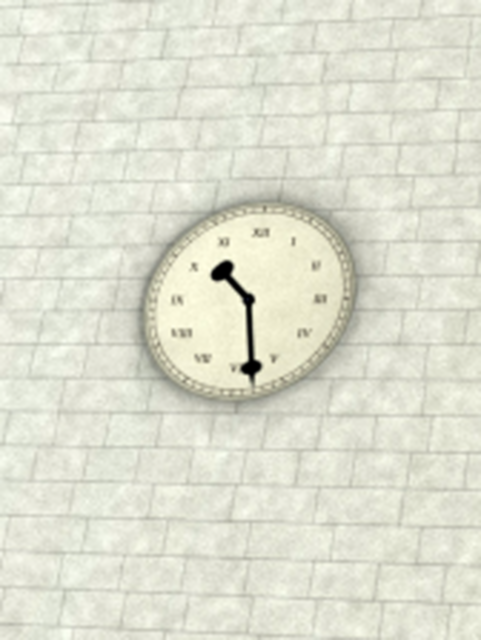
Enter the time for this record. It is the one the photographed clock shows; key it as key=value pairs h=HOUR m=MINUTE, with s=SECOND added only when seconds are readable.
h=10 m=28
